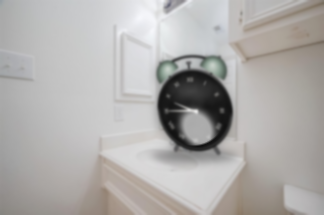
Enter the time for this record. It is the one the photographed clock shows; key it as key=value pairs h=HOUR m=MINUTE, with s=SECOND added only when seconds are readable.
h=9 m=45
